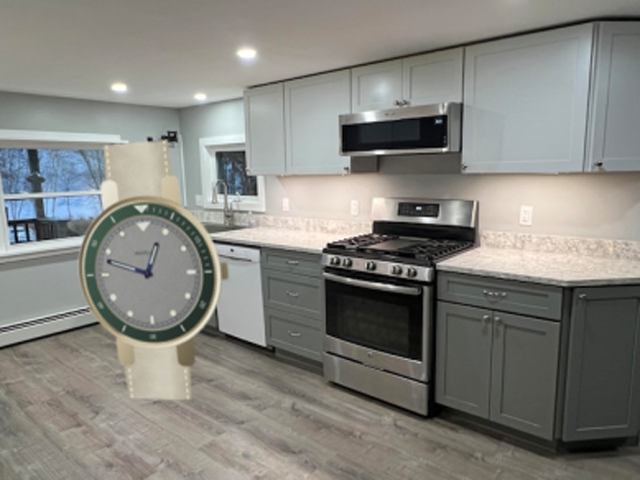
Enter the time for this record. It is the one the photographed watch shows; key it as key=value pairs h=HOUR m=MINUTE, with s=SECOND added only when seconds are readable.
h=12 m=48
